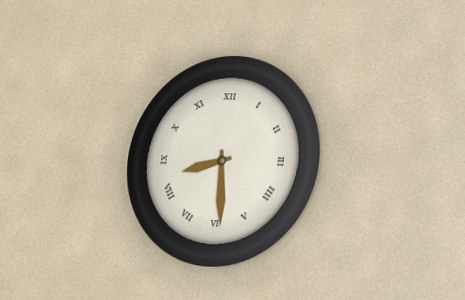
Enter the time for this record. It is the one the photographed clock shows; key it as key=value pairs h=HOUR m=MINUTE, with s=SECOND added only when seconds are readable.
h=8 m=29
